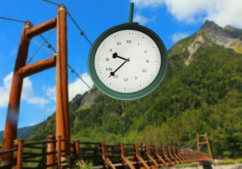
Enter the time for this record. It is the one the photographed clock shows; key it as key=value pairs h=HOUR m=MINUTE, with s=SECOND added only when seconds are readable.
h=9 m=37
